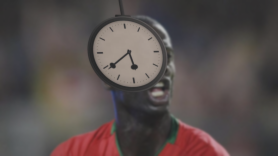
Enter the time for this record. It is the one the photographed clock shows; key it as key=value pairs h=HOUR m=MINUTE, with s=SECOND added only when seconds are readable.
h=5 m=39
